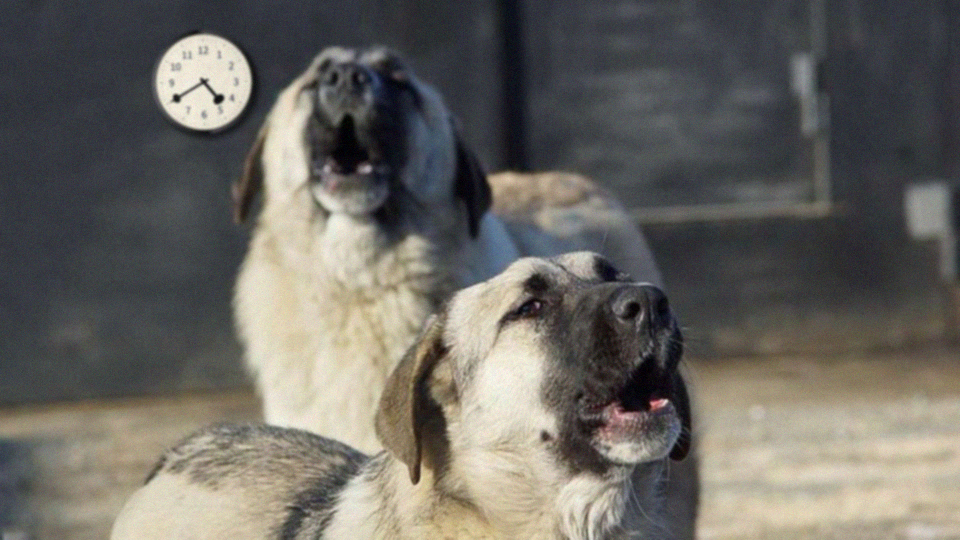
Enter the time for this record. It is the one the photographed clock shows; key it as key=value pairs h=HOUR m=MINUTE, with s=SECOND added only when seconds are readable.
h=4 m=40
